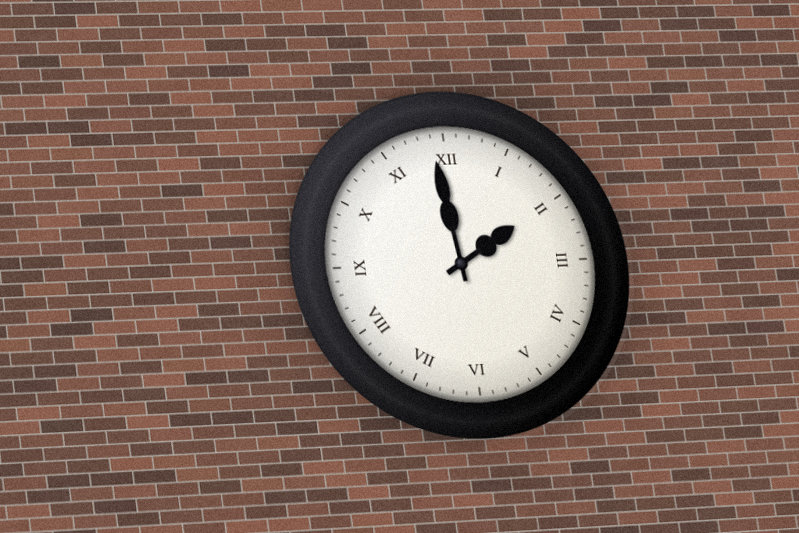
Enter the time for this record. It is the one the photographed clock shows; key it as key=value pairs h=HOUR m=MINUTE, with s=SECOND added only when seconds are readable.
h=1 m=59
